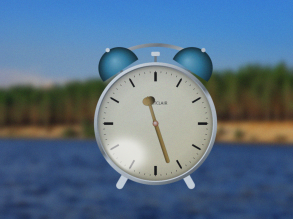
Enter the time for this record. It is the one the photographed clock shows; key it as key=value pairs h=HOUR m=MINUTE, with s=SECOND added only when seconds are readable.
h=11 m=27
